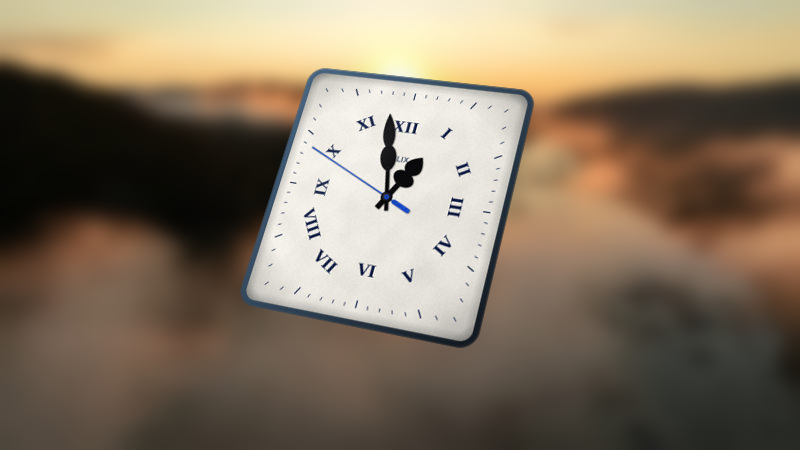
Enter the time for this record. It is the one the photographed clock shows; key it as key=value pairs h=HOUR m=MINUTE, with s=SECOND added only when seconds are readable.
h=12 m=57 s=49
